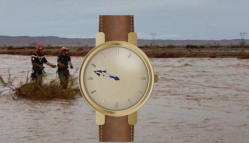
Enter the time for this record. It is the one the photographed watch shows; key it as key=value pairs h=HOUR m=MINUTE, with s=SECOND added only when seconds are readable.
h=9 m=48
